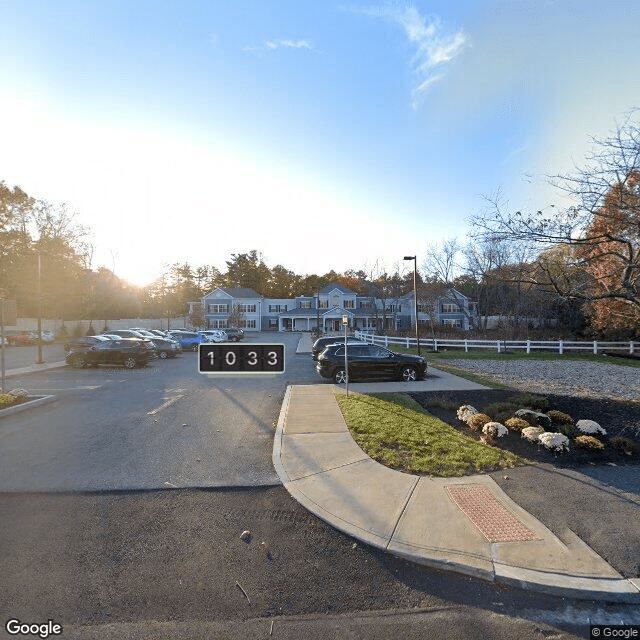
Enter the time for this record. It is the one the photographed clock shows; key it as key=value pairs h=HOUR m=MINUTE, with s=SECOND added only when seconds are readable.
h=10 m=33
